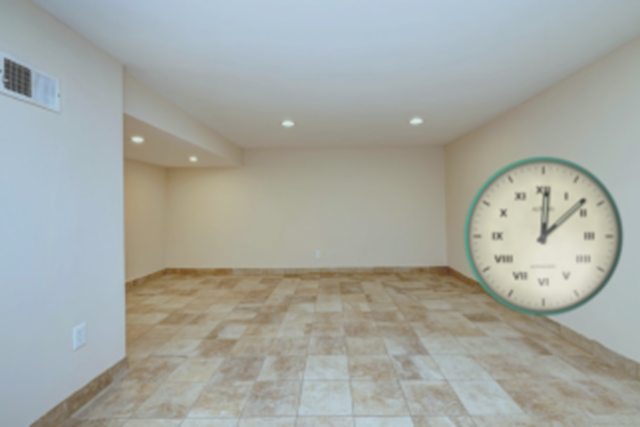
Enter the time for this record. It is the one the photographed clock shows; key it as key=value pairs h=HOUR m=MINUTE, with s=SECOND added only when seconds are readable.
h=12 m=8
